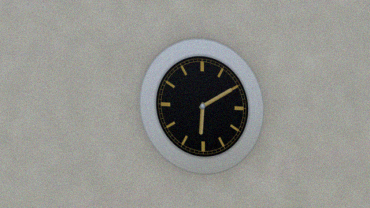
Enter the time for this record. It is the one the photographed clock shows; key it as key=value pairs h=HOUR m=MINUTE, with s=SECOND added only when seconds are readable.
h=6 m=10
